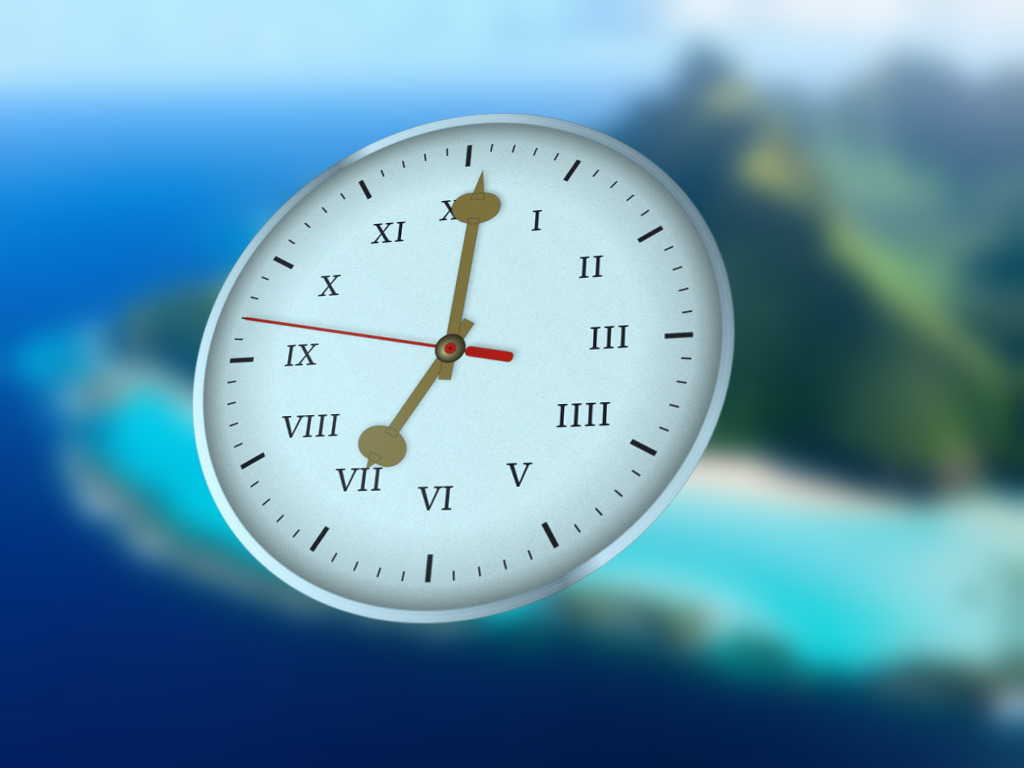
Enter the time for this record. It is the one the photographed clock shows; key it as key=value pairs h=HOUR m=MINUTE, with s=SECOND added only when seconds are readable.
h=7 m=0 s=47
